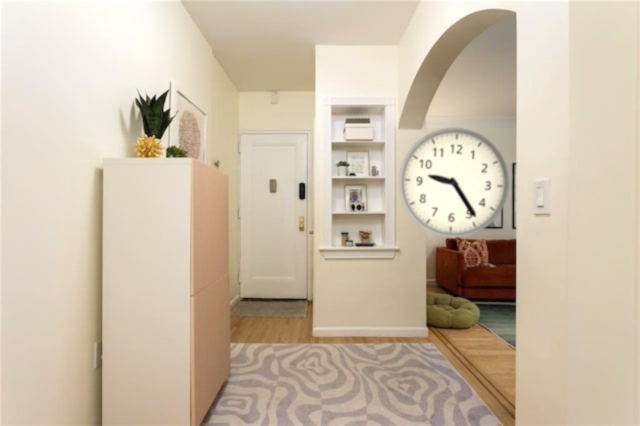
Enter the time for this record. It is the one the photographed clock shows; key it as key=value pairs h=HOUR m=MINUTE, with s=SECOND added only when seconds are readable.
h=9 m=24
